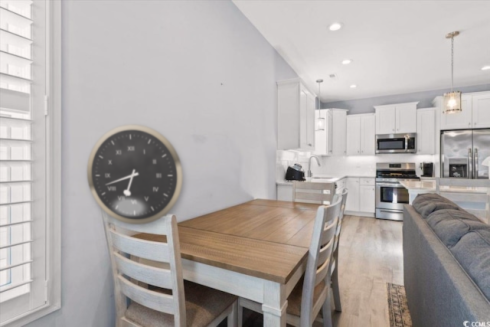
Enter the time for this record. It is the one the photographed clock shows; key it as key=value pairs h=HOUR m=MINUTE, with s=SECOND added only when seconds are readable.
h=6 m=42
